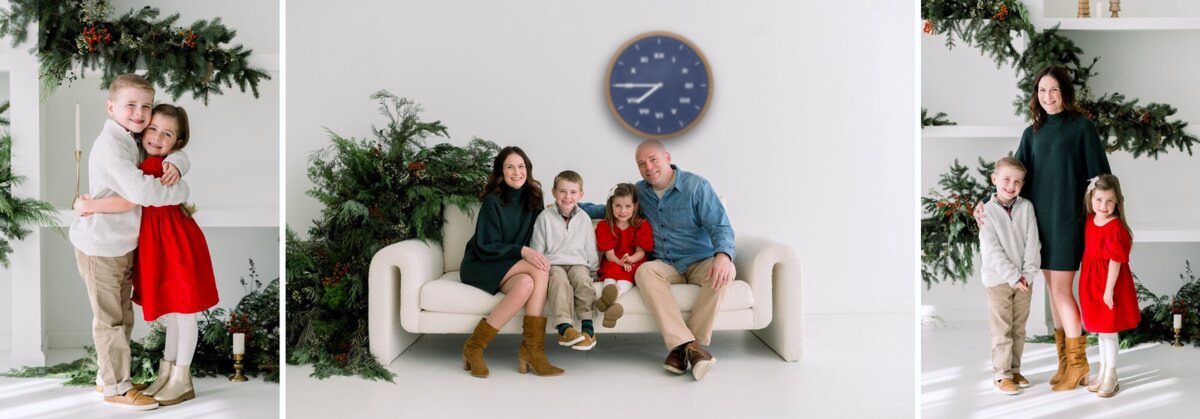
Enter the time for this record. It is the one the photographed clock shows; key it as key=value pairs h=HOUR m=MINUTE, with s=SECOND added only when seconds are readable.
h=7 m=45
